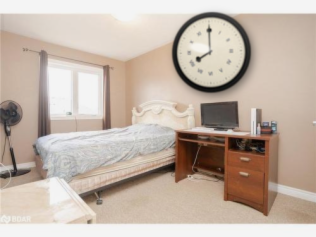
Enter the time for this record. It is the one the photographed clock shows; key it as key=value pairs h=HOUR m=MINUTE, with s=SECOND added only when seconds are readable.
h=8 m=0
